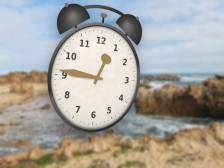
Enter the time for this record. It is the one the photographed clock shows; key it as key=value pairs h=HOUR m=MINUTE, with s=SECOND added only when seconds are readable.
h=12 m=46
